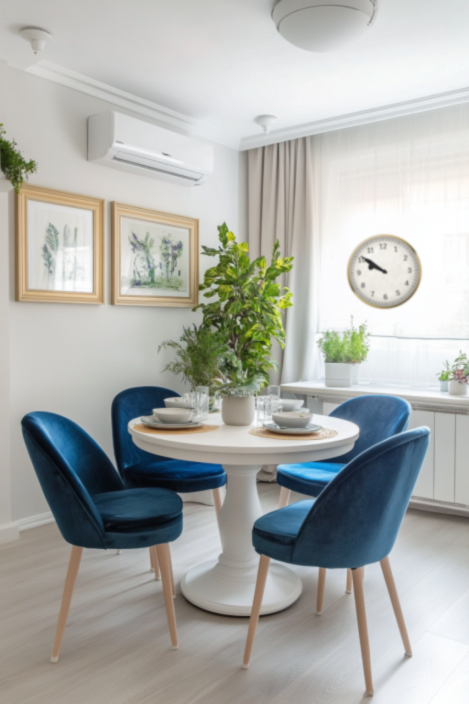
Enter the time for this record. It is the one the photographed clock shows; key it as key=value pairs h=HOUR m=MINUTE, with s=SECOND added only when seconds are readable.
h=9 m=51
